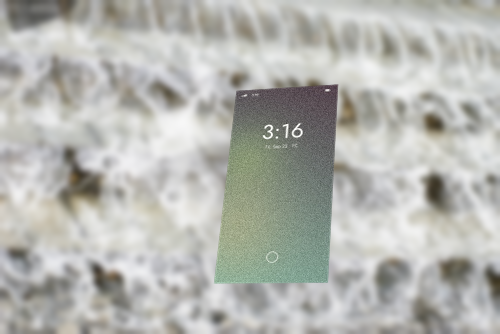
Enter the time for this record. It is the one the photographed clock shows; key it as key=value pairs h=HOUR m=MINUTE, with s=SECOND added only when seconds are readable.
h=3 m=16
